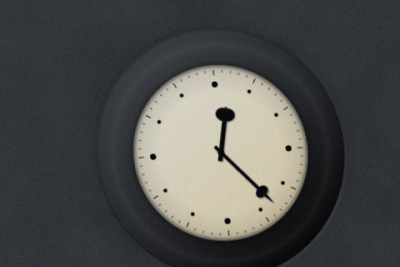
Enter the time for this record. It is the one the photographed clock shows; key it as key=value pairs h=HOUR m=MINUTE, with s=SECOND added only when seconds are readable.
h=12 m=23
